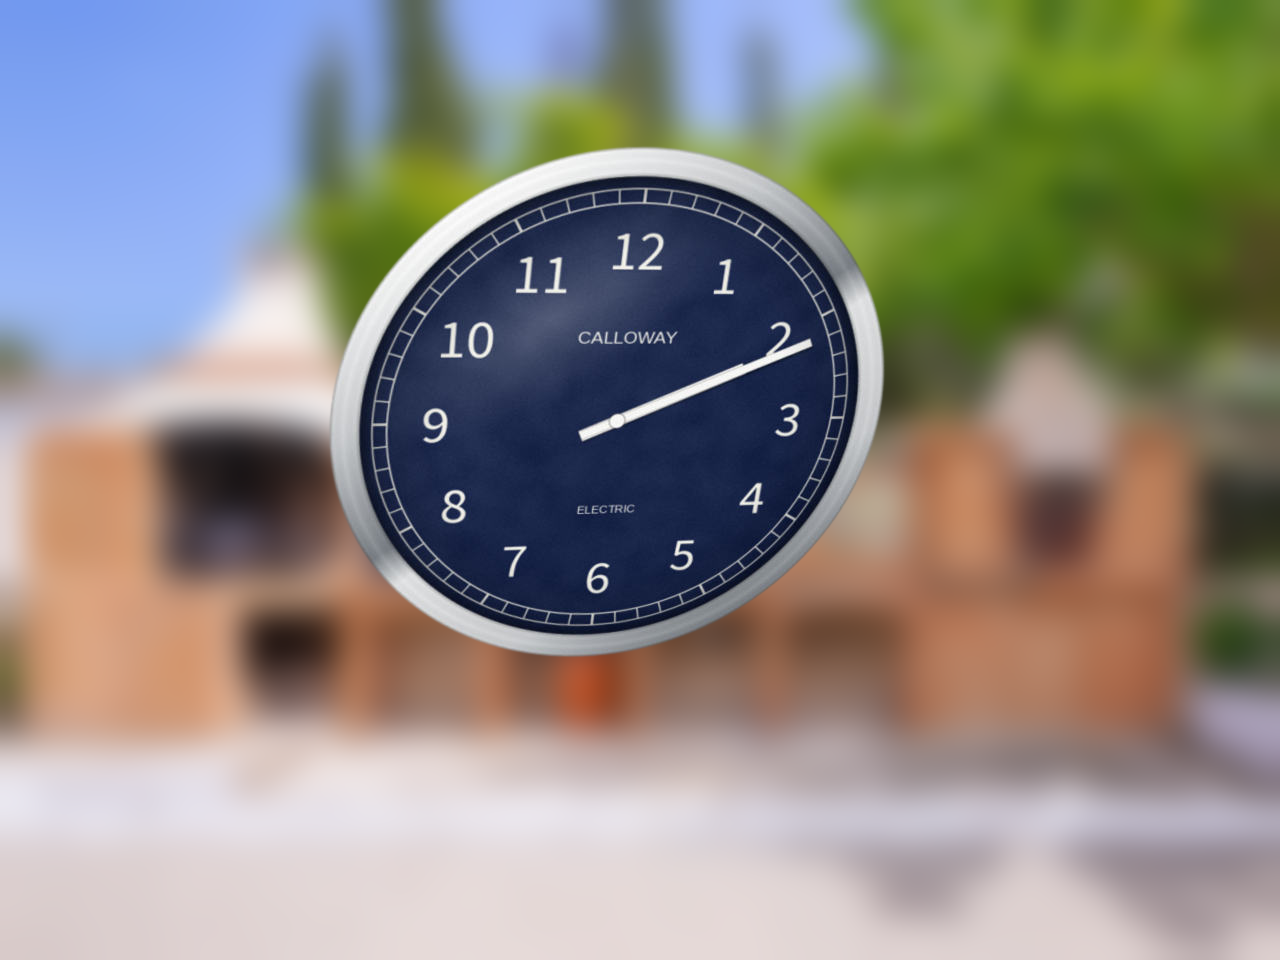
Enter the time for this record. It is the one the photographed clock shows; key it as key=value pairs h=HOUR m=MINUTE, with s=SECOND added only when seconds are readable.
h=2 m=11
